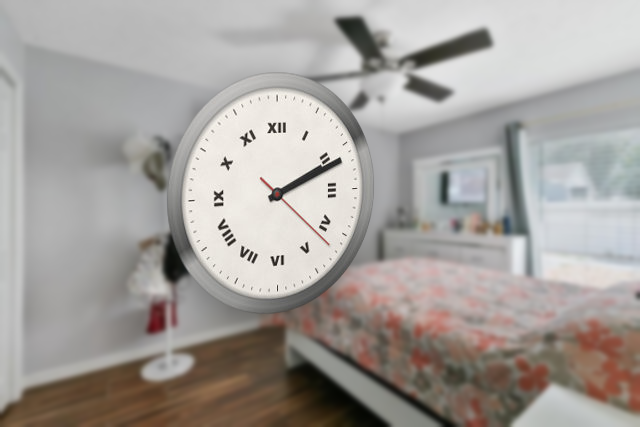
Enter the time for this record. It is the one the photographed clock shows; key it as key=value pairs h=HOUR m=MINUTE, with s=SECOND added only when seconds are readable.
h=2 m=11 s=22
